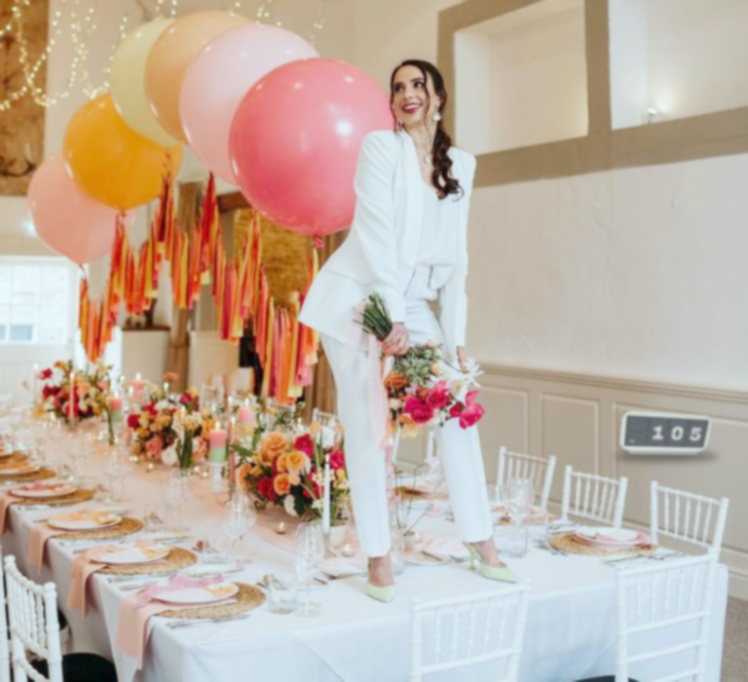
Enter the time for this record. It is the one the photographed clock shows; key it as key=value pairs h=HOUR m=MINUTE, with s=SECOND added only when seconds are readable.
h=1 m=5
